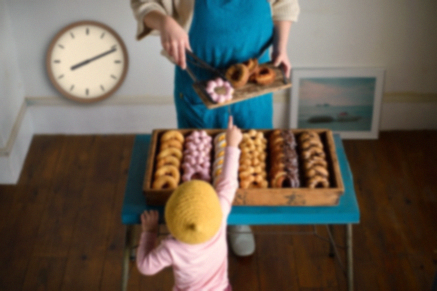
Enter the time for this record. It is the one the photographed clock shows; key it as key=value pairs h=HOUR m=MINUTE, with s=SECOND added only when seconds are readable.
h=8 m=11
